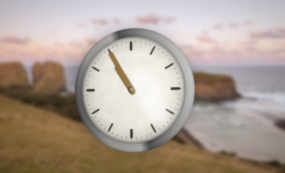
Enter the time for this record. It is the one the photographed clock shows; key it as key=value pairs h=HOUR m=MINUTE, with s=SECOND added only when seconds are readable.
h=10 m=55
